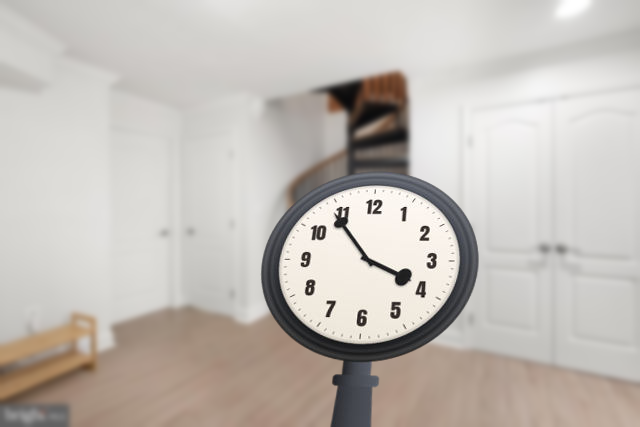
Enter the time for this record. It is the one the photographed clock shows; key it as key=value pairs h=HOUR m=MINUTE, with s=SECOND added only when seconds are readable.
h=3 m=54
